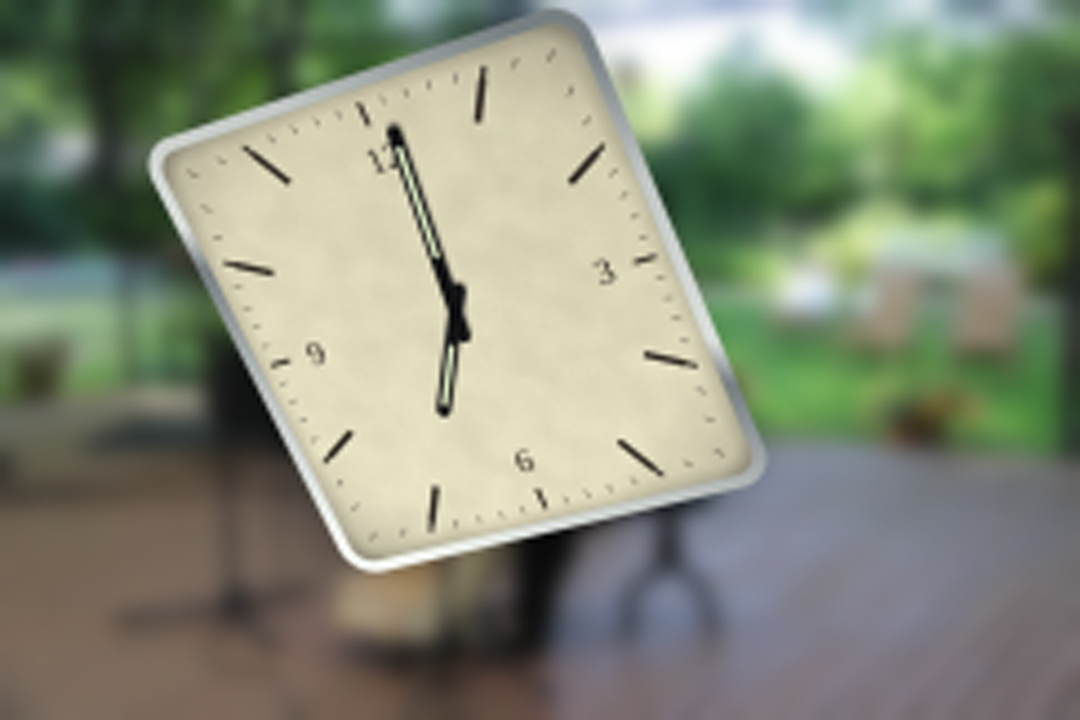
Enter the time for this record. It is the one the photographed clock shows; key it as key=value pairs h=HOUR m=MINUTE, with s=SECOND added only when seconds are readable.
h=7 m=1
